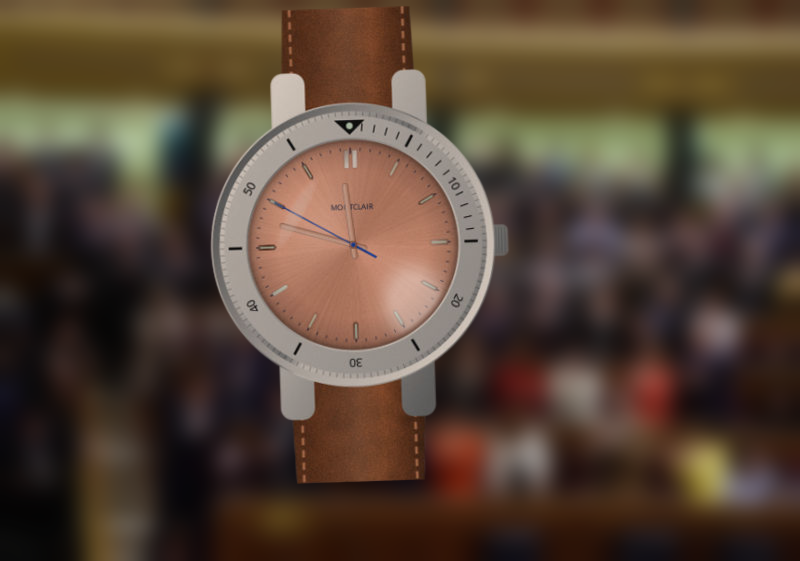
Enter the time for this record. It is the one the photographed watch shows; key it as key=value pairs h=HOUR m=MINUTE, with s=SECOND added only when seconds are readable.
h=11 m=47 s=50
